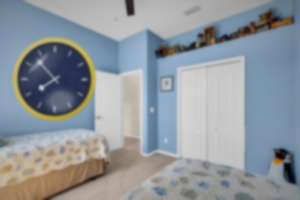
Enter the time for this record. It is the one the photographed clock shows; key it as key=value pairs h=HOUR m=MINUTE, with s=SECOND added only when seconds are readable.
h=7 m=53
